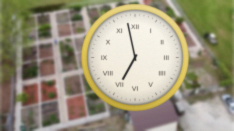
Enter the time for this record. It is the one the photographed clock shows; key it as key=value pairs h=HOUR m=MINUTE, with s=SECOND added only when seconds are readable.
h=6 m=58
